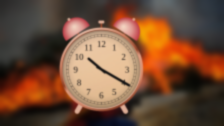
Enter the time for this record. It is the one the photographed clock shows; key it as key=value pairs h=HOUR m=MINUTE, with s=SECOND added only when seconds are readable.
h=10 m=20
